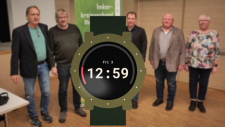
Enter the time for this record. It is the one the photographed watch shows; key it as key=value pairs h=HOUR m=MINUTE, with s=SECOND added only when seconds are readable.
h=12 m=59
